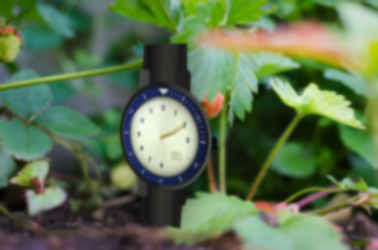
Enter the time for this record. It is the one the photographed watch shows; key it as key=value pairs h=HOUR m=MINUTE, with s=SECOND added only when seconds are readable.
h=2 m=10
